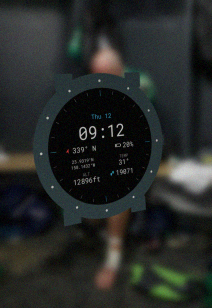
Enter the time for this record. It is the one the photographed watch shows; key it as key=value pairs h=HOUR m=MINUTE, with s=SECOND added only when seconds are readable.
h=9 m=12
